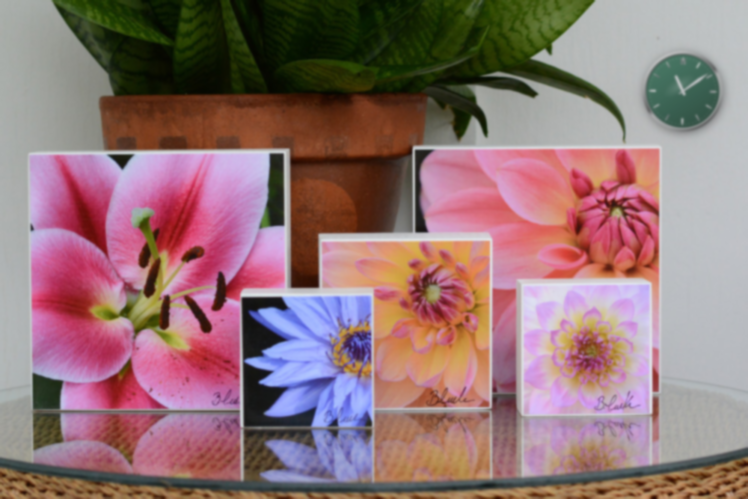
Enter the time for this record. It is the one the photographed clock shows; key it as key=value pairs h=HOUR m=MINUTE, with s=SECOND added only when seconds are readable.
h=11 m=9
